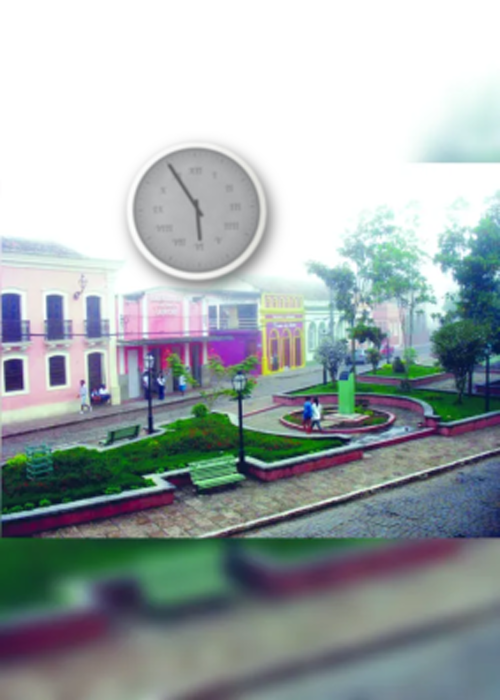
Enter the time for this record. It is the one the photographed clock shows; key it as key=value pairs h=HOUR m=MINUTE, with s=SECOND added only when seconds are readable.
h=5 m=55
